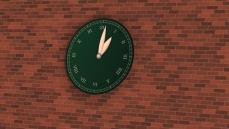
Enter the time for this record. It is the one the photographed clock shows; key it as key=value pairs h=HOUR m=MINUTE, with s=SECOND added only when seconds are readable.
h=1 m=1
